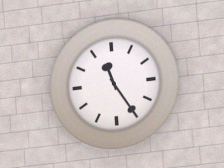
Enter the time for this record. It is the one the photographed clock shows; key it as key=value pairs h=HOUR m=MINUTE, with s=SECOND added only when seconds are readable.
h=11 m=25
